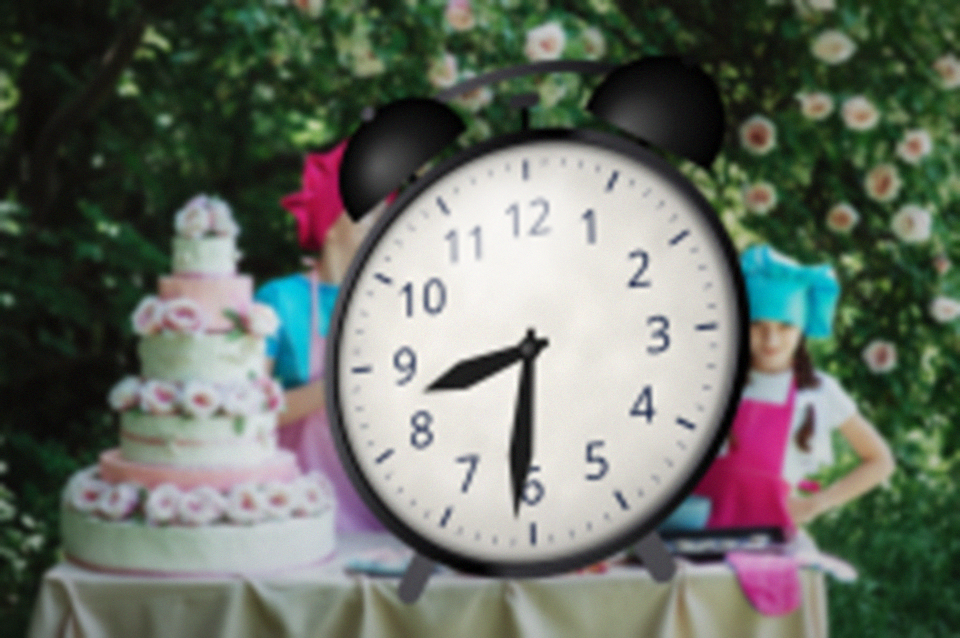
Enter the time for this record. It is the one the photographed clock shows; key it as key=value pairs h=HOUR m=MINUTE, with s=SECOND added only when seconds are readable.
h=8 m=31
